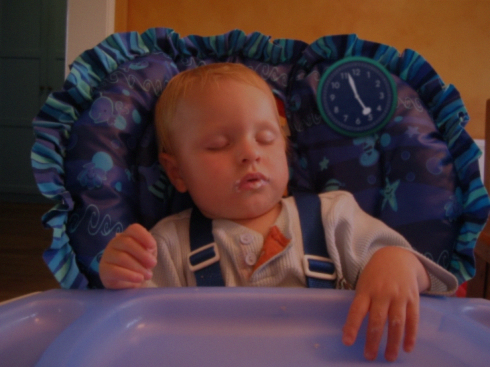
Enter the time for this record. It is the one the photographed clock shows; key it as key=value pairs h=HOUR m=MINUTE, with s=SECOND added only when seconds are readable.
h=4 m=57
